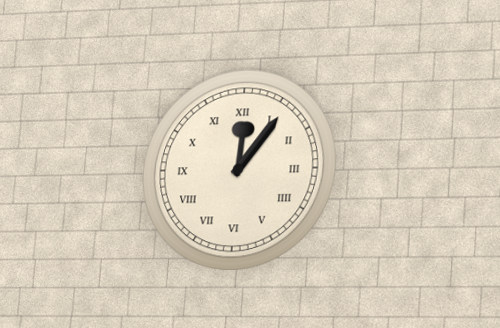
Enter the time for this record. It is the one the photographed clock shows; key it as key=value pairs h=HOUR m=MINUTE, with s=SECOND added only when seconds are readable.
h=12 m=6
